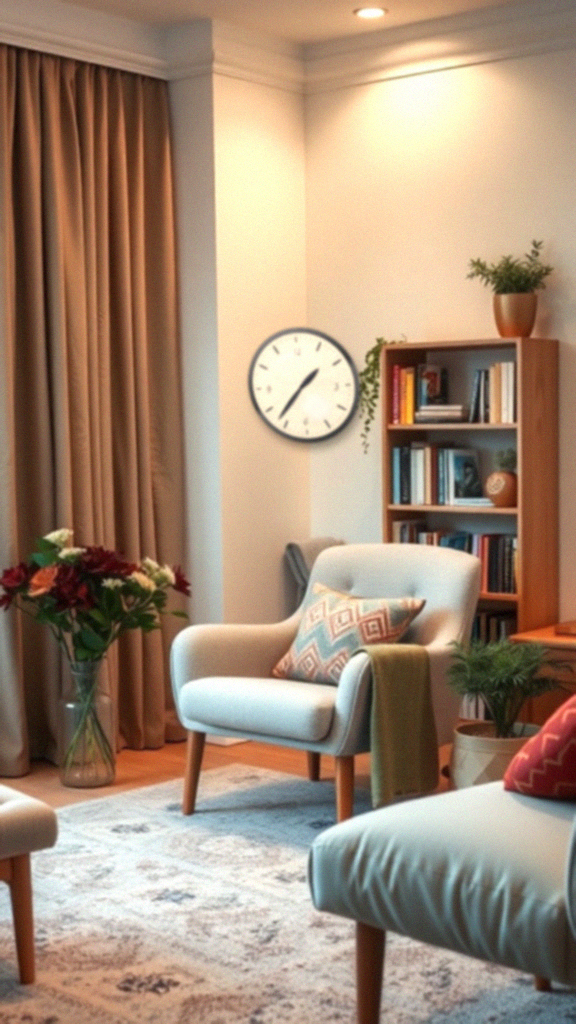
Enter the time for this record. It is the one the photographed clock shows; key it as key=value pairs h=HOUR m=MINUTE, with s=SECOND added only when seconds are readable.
h=1 m=37
